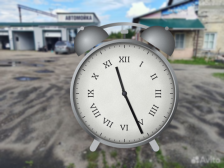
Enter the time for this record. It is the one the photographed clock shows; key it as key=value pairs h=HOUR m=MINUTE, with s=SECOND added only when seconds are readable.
h=11 m=26
